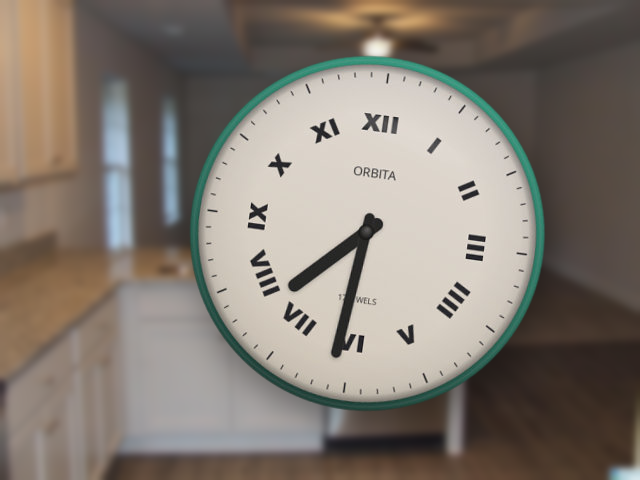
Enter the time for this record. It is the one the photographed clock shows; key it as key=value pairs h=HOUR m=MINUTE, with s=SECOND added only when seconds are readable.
h=7 m=31
